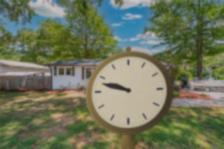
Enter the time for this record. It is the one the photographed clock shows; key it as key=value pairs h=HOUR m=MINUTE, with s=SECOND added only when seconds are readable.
h=9 m=48
